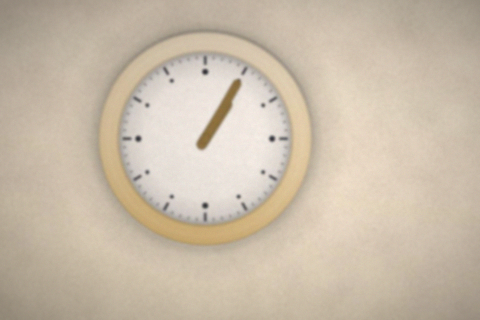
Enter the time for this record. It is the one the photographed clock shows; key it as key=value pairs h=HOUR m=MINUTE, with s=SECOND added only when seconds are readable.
h=1 m=5
